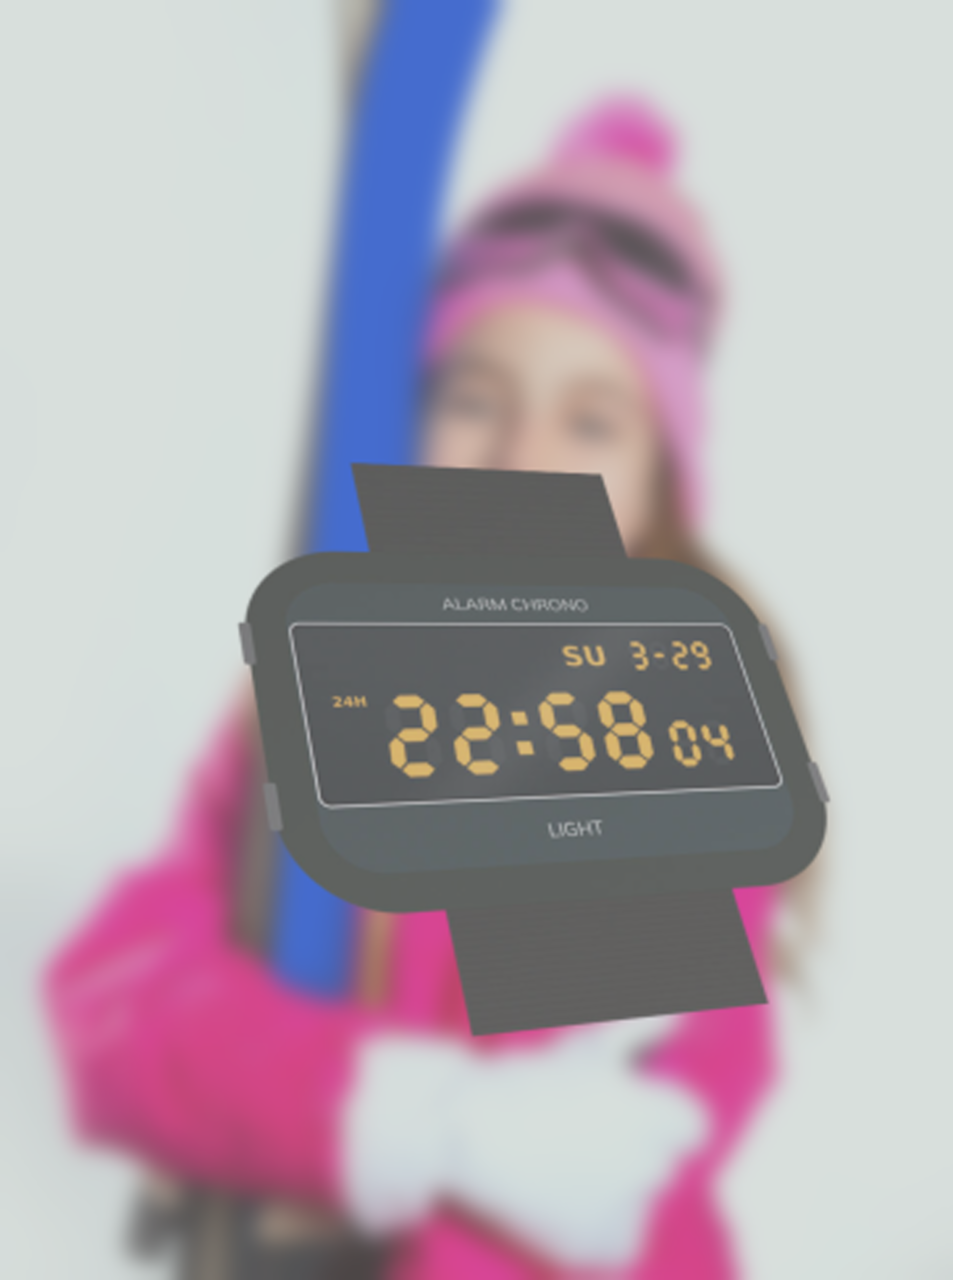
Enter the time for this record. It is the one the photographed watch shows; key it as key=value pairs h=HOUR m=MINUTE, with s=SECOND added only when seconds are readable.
h=22 m=58 s=4
